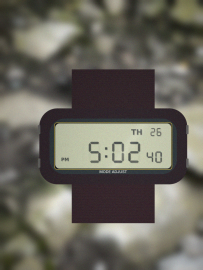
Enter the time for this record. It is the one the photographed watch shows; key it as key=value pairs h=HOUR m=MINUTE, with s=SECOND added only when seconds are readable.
h=5 m=2 s=40
